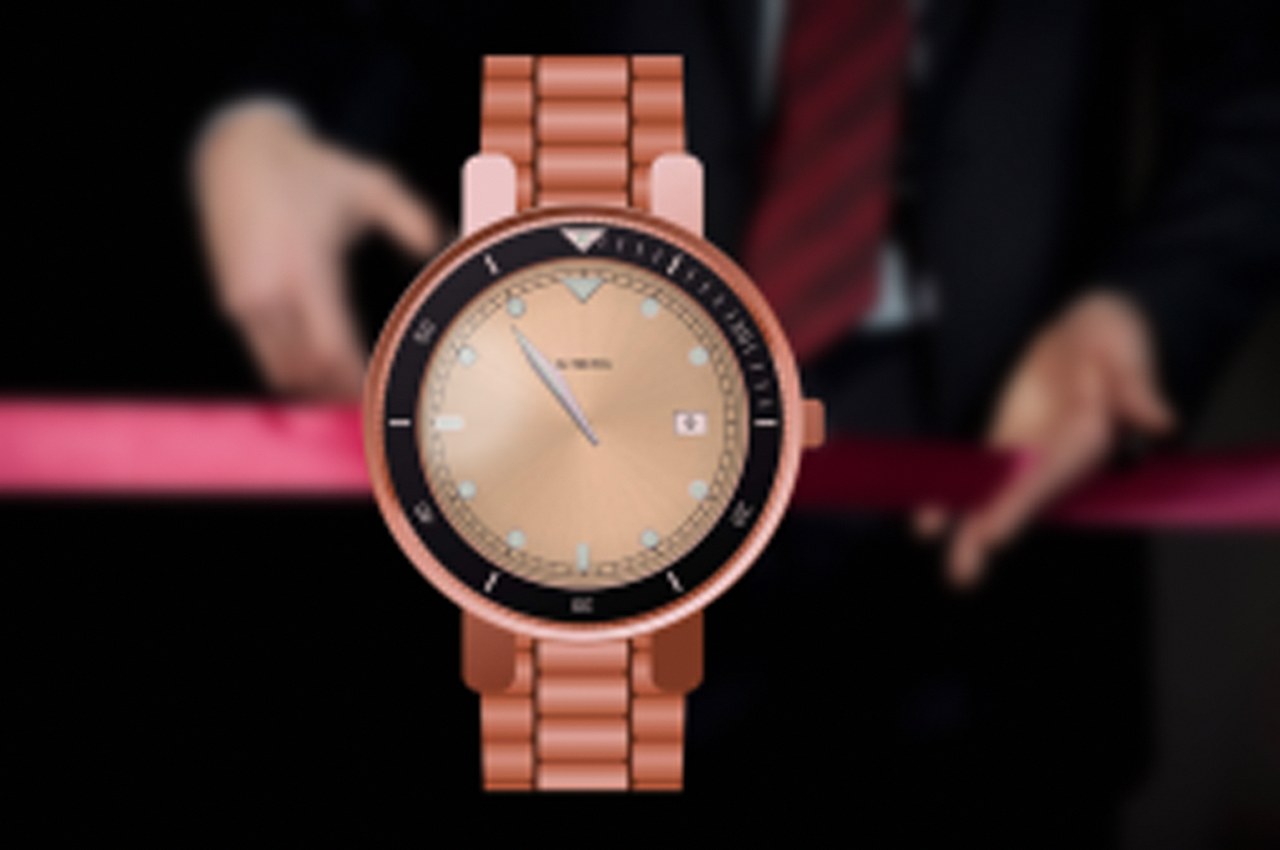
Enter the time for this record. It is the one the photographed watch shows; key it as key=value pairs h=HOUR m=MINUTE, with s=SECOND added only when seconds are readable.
h=10 m=54
